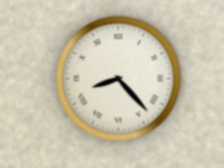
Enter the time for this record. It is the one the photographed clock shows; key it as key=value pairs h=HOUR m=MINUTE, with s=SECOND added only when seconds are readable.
h=8 m=23
